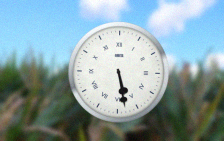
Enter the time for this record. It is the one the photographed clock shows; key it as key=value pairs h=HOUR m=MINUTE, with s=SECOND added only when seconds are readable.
h=5 m=28
